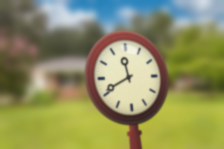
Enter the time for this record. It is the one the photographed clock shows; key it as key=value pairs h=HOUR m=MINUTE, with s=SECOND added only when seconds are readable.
h=11 m=41
